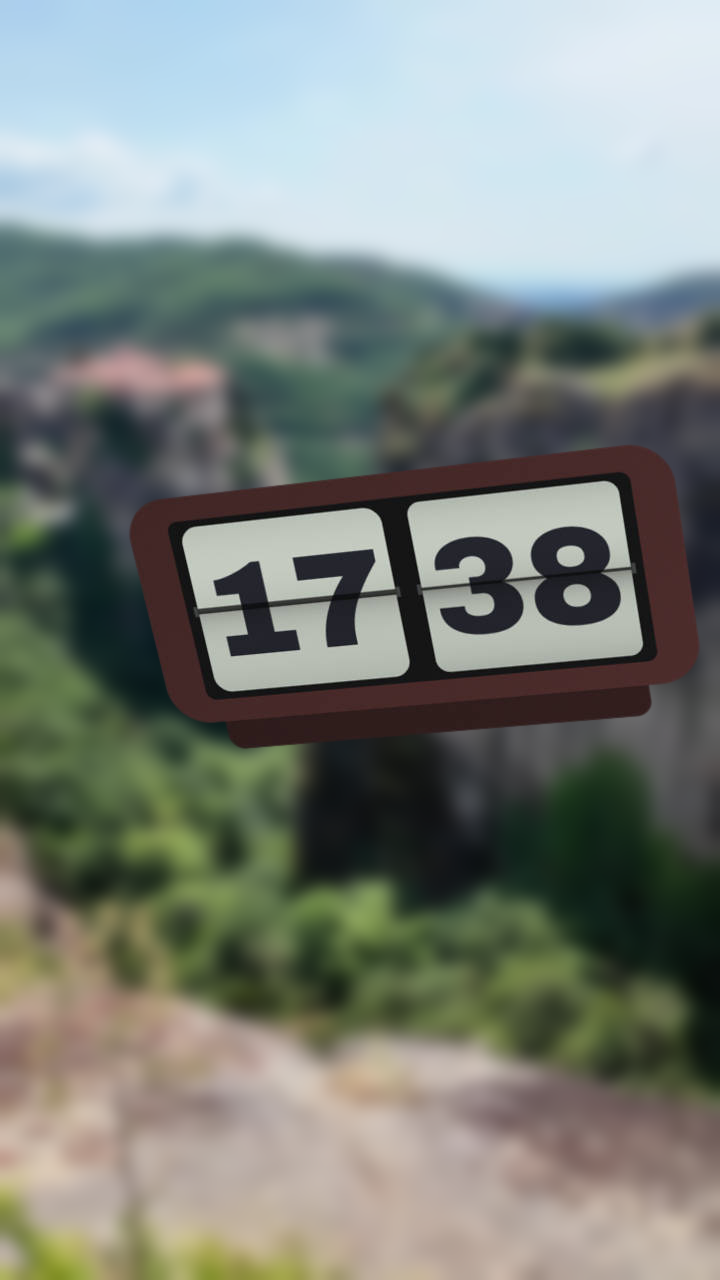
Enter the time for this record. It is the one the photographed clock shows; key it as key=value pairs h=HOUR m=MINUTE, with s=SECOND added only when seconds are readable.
h=17 m=38
